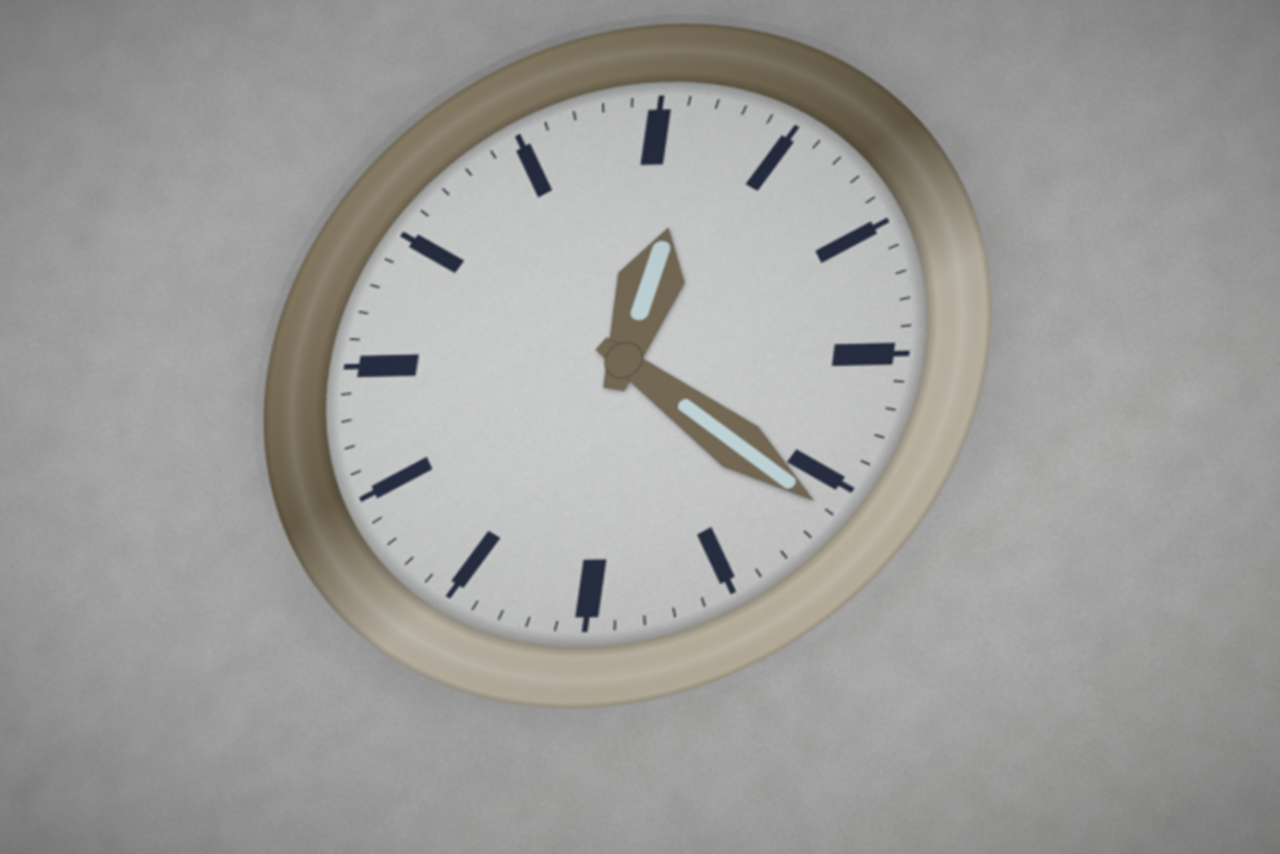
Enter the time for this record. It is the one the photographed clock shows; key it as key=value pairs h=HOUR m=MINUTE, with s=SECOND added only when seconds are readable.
h=12 m=21
